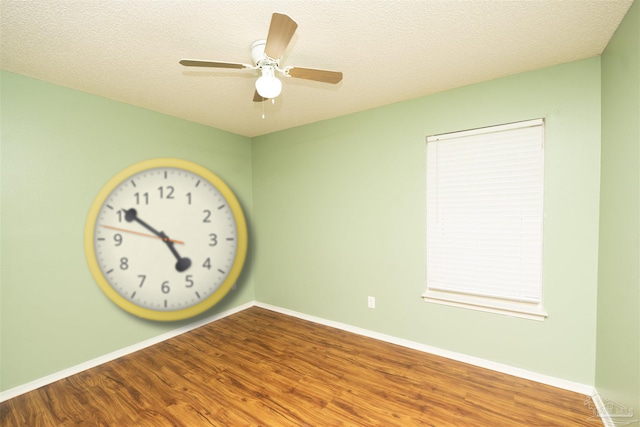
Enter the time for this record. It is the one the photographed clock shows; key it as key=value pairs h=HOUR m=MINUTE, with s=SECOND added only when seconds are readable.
h=4 m=50 s=47
